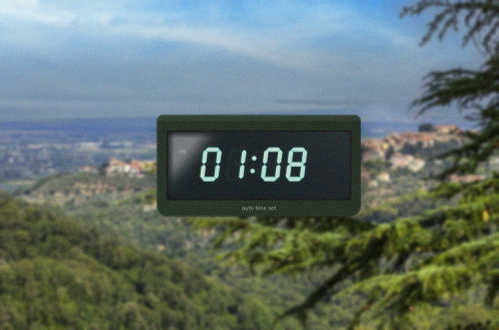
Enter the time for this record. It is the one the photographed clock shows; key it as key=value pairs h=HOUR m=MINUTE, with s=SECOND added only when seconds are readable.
h=1 m=8
